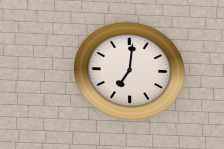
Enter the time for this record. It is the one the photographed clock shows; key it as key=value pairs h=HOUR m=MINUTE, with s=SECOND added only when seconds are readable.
h=7 m=1
